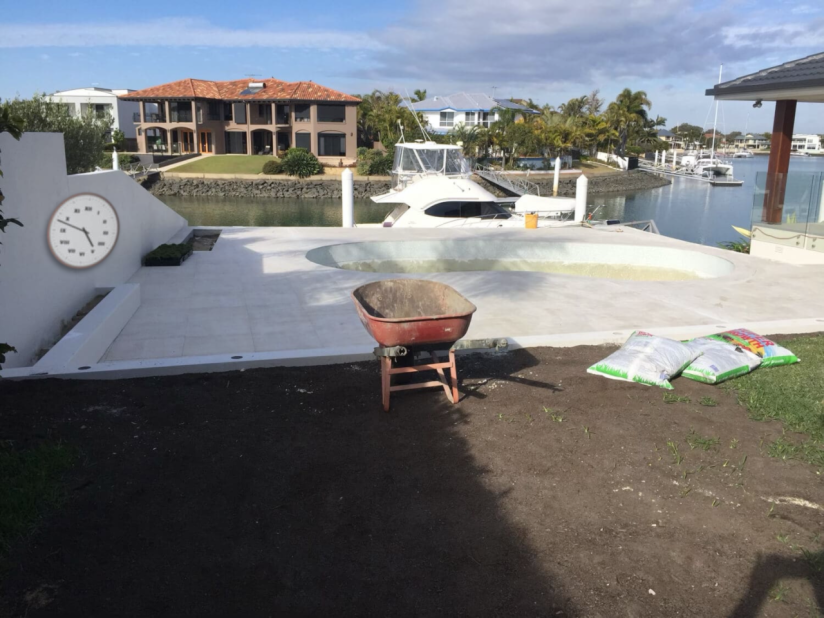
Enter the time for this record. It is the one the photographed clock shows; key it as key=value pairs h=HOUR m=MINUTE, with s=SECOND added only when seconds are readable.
h=4 m=48
